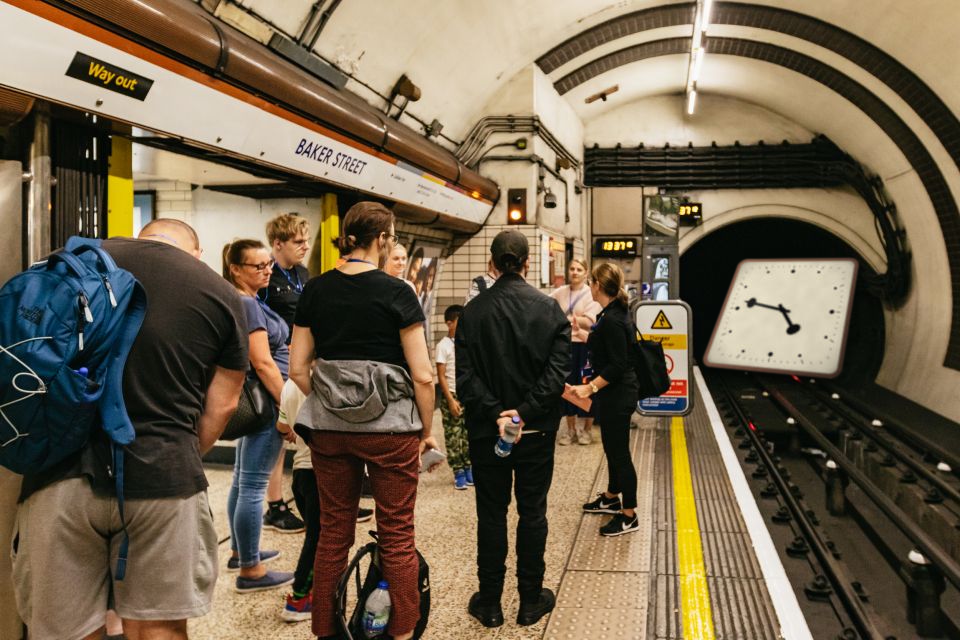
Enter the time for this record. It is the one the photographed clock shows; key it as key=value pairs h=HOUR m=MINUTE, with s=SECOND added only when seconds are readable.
h=4 m=47
